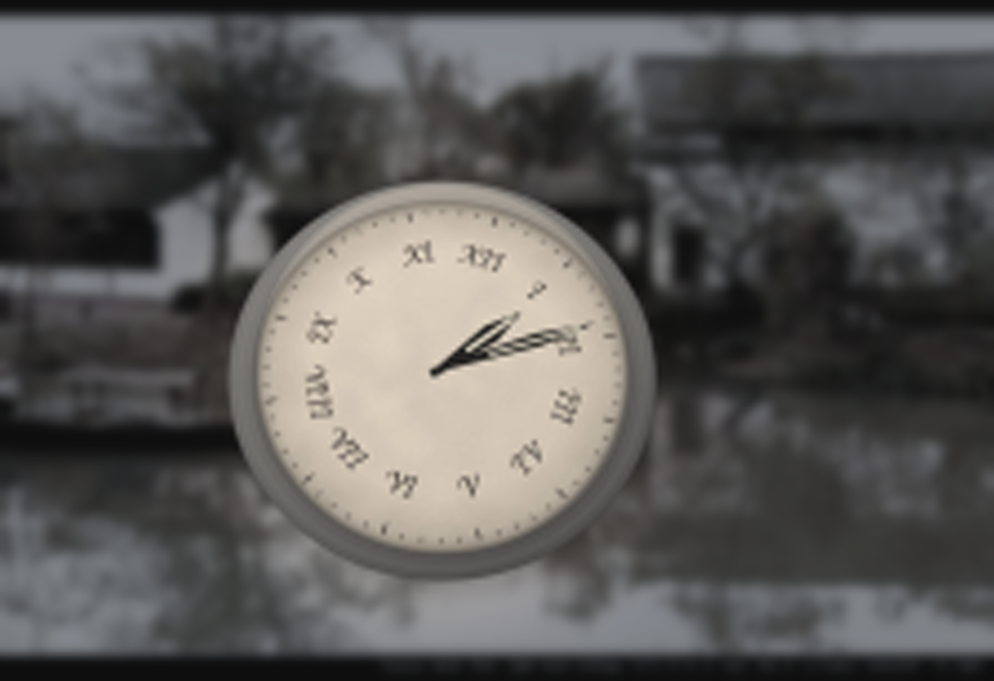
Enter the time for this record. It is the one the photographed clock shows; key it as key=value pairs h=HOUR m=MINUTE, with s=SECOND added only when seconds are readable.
h=1 m=9
